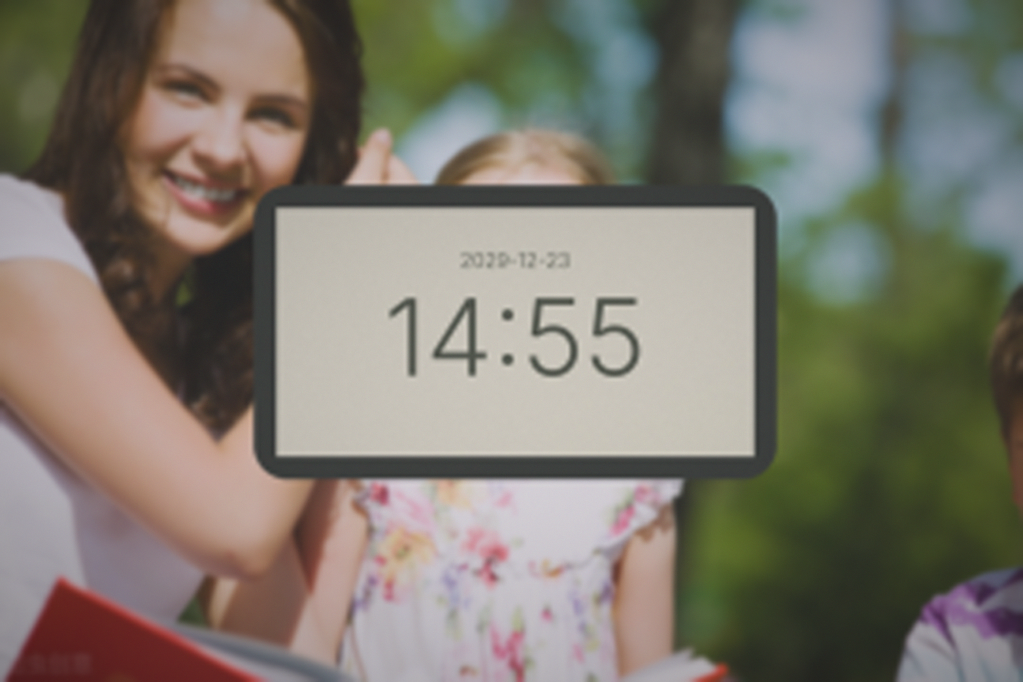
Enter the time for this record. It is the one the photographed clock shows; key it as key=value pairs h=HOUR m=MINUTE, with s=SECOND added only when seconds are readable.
h=14 m=55
